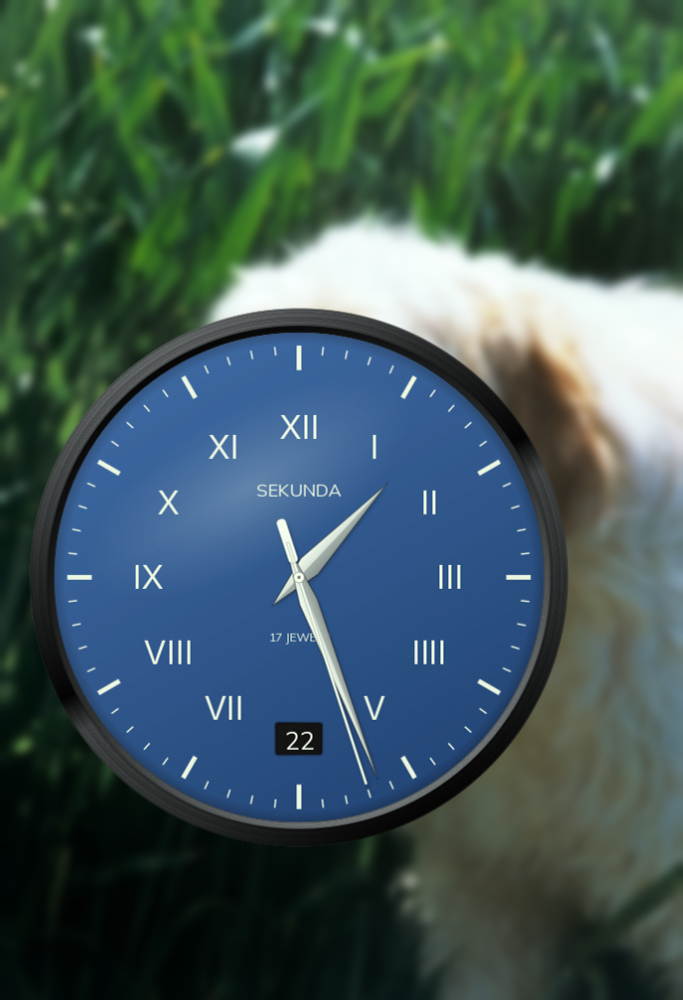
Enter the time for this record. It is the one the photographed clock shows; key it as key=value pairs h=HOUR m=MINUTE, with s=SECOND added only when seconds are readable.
h=1 m=26 s=27
